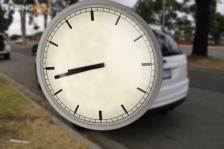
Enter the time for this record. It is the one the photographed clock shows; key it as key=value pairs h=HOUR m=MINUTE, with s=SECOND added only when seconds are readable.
h=8 m=43
